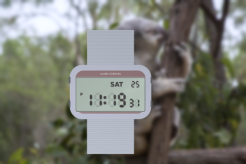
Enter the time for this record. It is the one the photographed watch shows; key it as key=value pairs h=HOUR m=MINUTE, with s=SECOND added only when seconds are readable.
h=11 m=19 s=31
